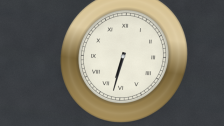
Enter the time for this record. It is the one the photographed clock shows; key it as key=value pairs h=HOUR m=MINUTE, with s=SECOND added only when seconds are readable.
h=6 m=32
